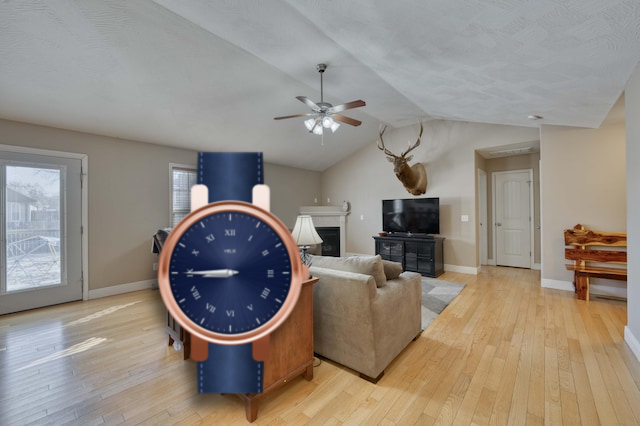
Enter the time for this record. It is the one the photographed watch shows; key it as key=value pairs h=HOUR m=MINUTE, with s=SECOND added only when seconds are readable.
h=8 m=45
